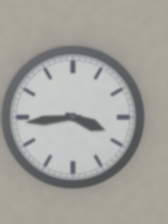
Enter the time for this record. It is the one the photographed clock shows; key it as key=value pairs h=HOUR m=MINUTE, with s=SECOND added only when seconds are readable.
h=3 m=44
